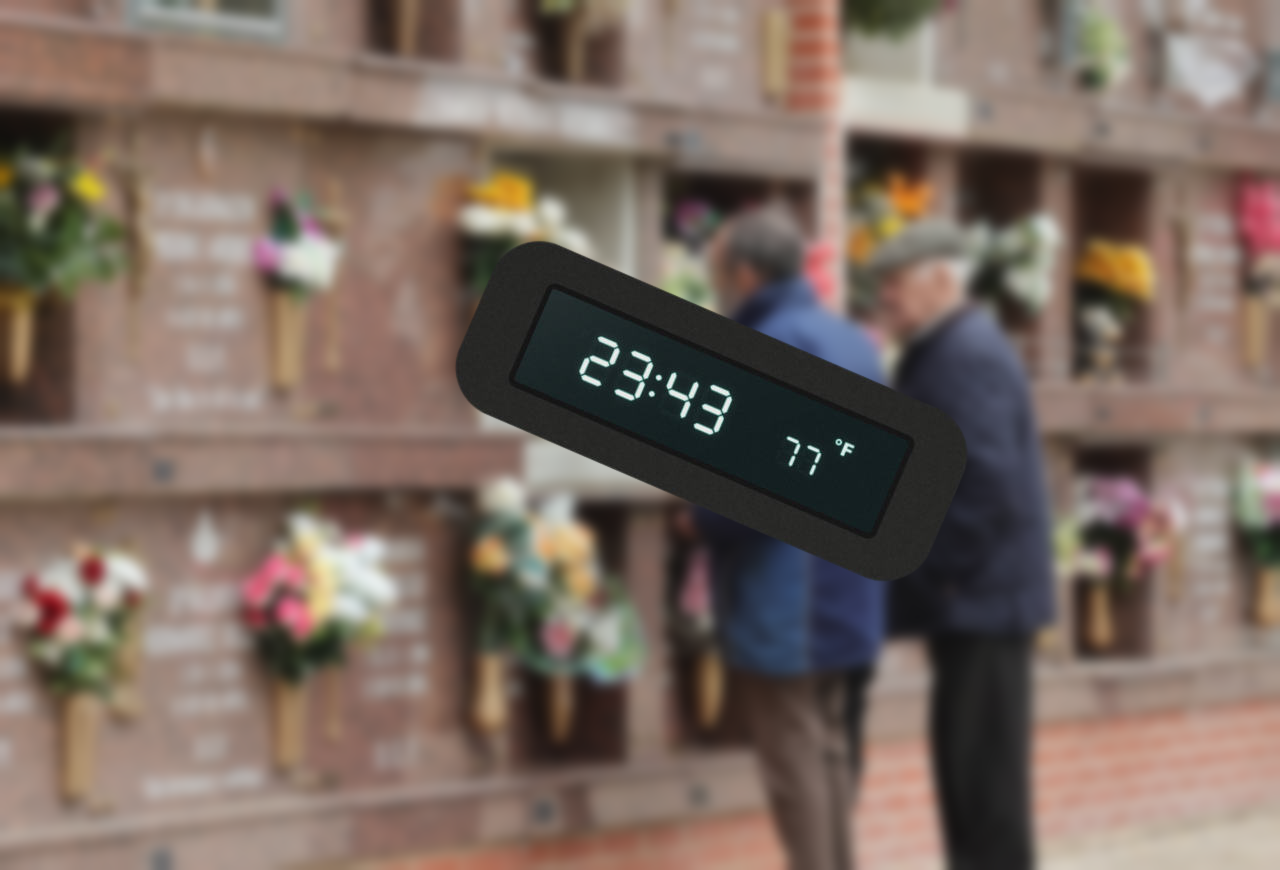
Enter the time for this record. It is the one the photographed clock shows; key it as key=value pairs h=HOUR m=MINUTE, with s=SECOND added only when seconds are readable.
h=23 m=43
